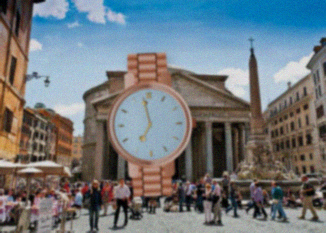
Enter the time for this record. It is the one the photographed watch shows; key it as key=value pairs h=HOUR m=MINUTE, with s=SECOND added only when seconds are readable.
h=6 m=58
